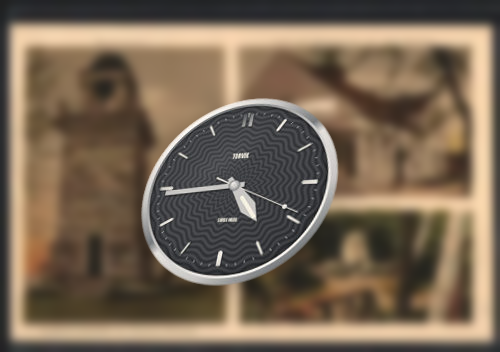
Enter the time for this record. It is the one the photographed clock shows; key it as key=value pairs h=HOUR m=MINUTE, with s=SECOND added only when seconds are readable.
h=4 m=44 s=19
